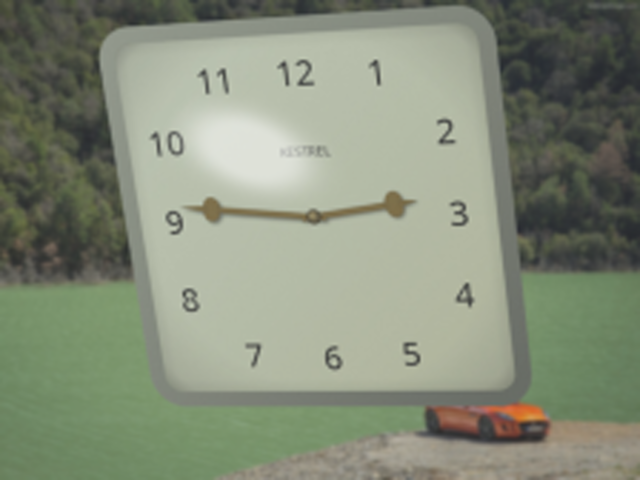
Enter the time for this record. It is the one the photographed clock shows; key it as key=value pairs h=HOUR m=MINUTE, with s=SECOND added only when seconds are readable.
h=2 m=46
